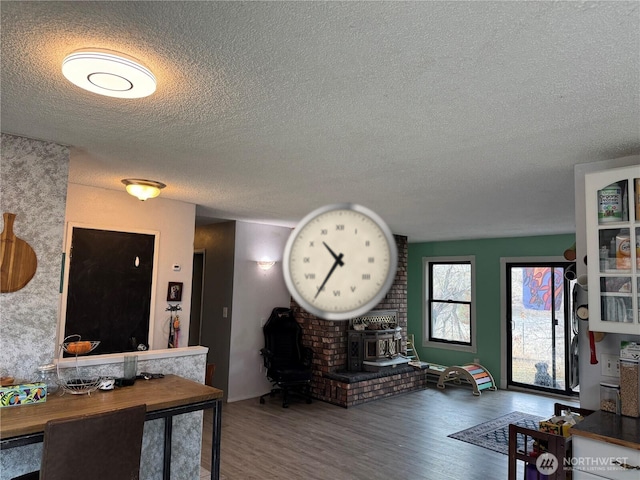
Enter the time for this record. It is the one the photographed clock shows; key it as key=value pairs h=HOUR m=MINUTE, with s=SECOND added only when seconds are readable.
h=10 m=35
